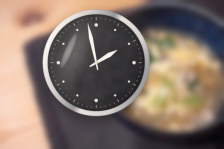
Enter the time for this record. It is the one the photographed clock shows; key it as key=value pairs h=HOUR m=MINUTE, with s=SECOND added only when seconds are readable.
h=1 m=58
